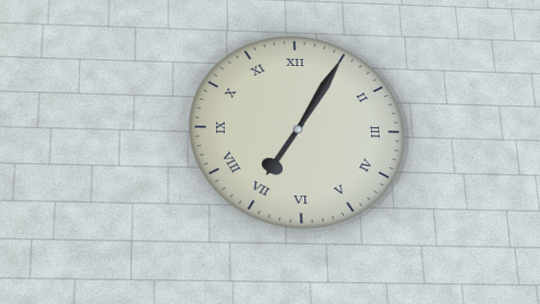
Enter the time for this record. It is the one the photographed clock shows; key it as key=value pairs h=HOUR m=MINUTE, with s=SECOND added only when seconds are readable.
h=7 m=5
